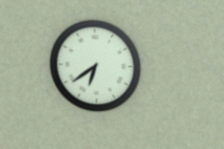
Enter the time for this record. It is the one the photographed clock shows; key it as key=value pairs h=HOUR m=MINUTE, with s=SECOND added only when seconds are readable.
h=6 m=39
